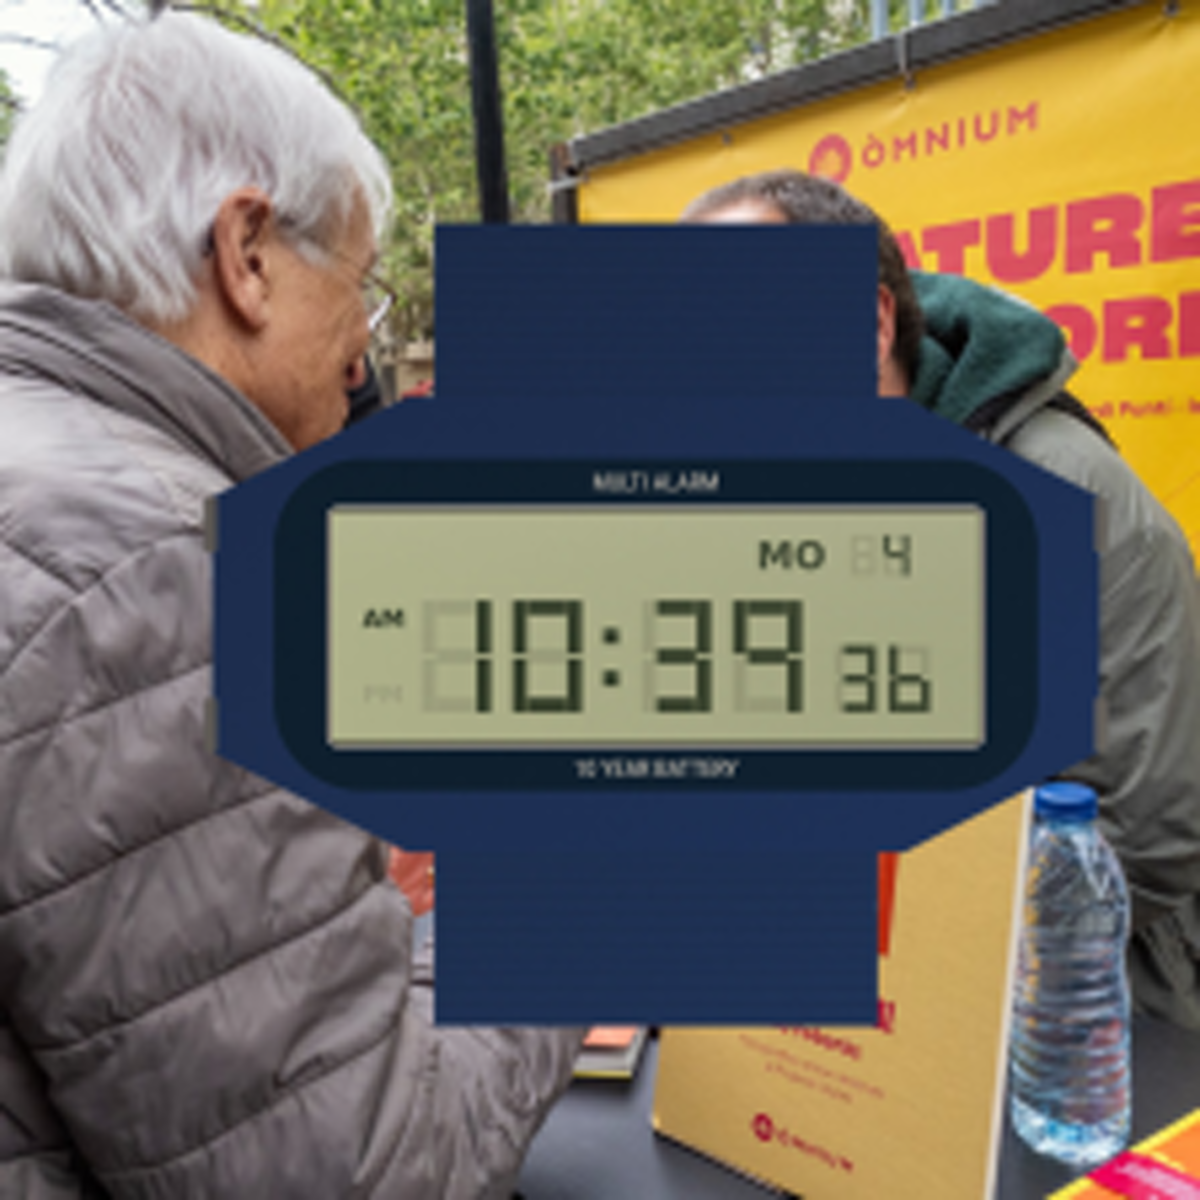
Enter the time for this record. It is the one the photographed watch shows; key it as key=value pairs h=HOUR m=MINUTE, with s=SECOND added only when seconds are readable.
h=10 m=39 s=36
